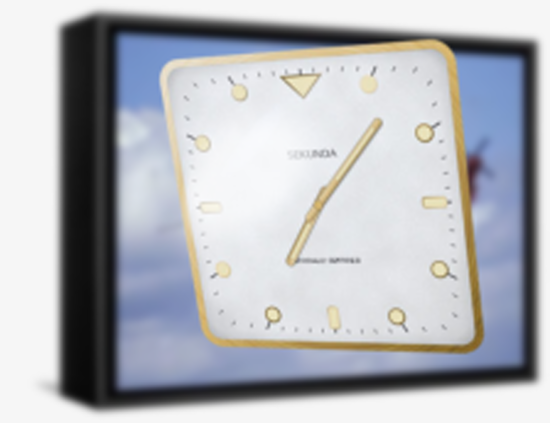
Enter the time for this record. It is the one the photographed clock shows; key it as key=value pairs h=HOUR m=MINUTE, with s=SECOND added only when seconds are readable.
h=7 m=7
